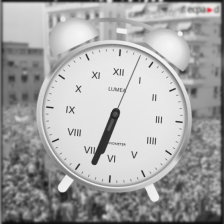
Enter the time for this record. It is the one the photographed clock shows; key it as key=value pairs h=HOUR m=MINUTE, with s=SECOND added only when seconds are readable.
h=6 m=33 s=3
